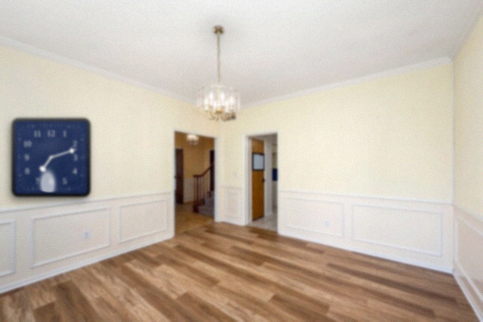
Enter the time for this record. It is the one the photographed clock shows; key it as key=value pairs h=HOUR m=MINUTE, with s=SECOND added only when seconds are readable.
h=7 m=12
